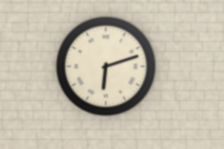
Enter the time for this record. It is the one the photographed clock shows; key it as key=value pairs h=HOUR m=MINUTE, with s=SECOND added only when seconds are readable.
h=6 m=12
